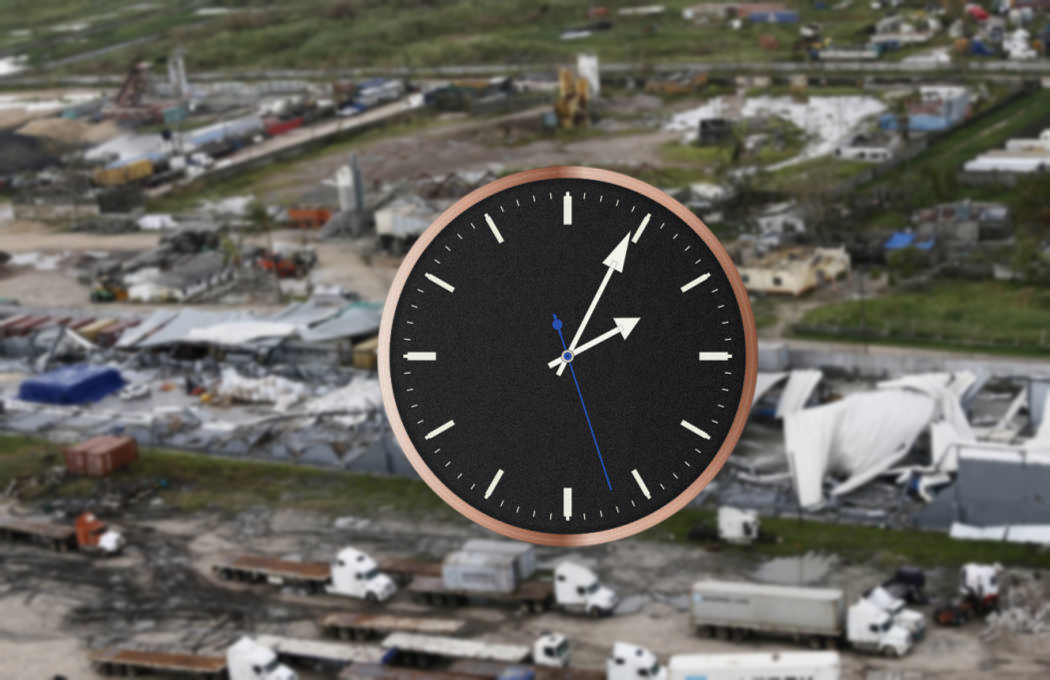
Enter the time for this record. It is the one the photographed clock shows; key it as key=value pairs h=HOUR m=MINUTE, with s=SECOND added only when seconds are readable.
h=2 m=4 s=27
